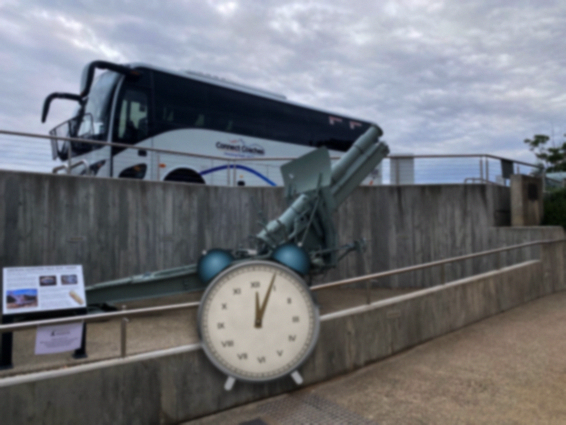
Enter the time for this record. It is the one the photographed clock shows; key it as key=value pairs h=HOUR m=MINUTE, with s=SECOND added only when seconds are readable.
h=12 m=4
